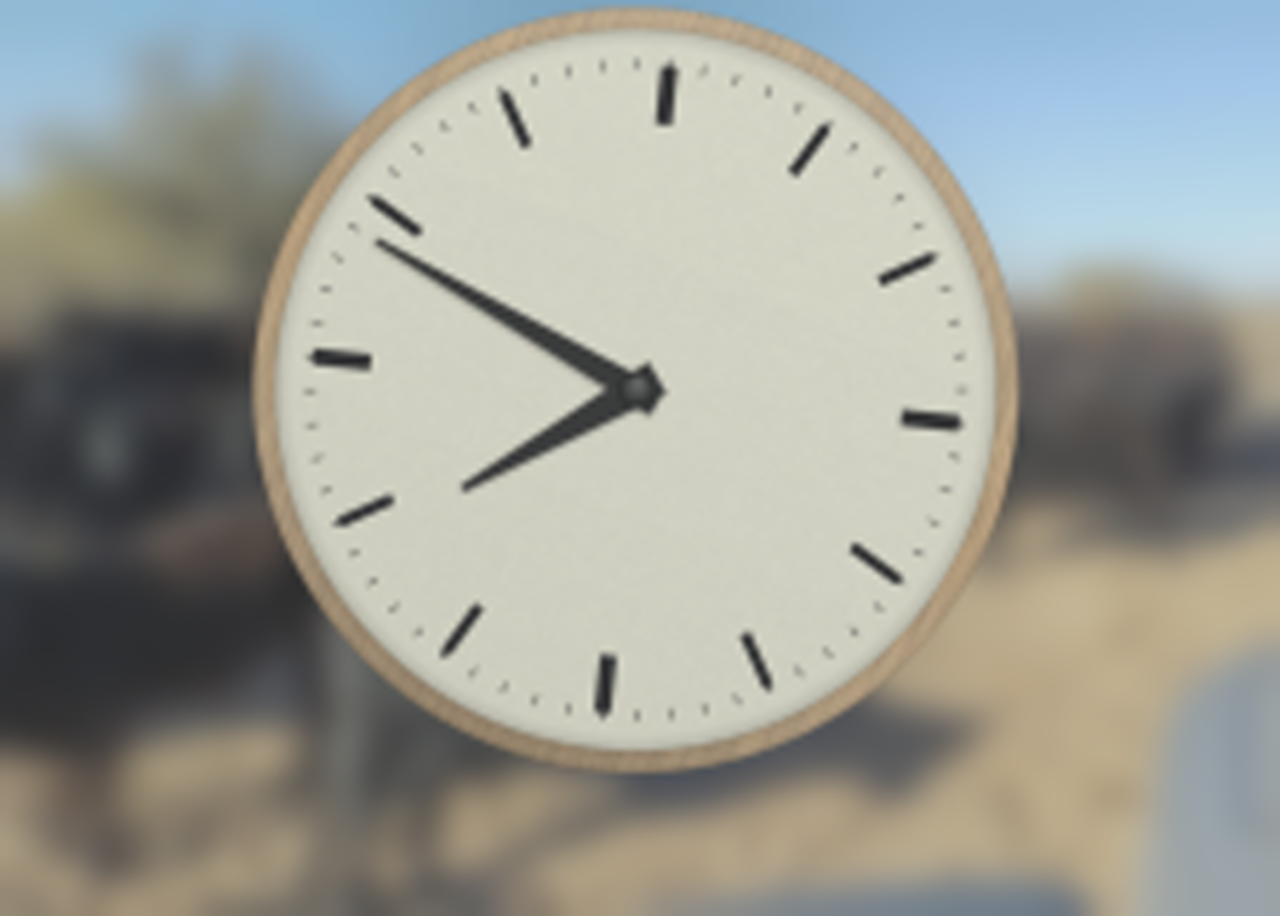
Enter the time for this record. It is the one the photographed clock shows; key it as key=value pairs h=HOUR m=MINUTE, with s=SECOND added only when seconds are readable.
h=7 m=49
